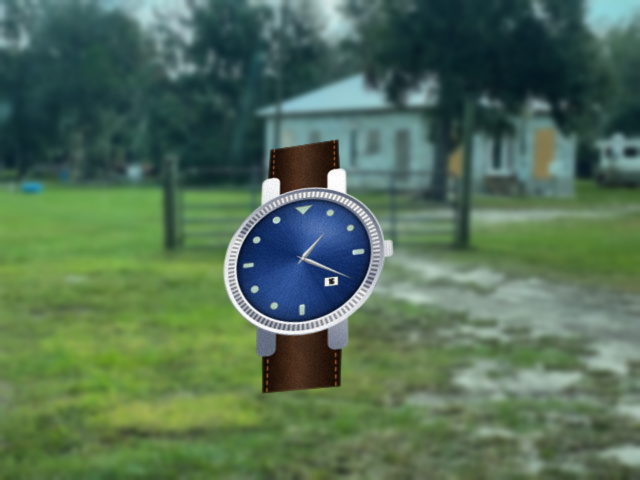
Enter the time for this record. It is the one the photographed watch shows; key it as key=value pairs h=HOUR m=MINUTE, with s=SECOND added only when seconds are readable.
h=1 m=20
